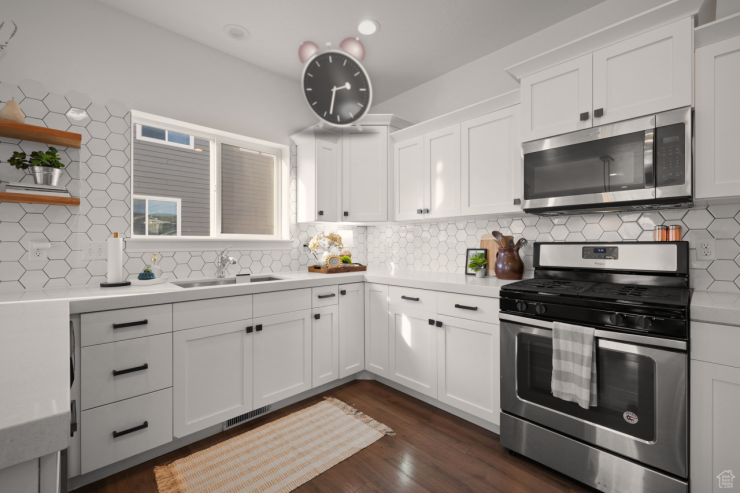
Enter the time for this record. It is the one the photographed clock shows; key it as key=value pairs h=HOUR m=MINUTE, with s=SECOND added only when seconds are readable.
h=2 m=33
